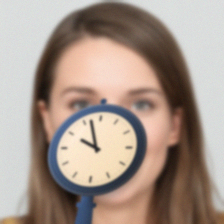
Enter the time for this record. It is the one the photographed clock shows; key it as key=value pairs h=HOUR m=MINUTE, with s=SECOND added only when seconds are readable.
h=9 m=57
